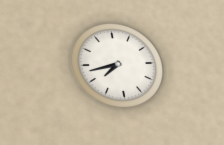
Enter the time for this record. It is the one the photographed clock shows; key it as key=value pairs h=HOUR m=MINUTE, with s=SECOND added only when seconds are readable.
h=7 m=43
